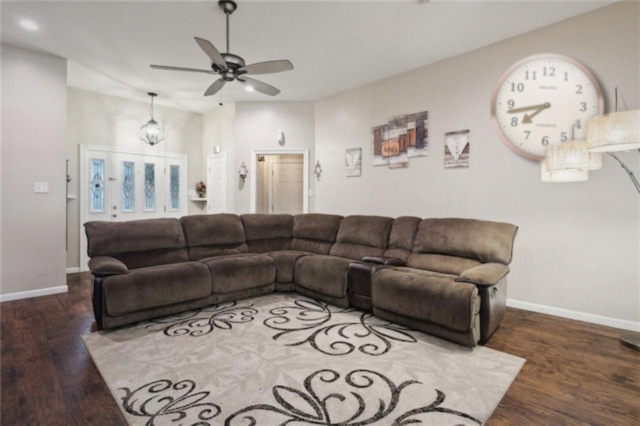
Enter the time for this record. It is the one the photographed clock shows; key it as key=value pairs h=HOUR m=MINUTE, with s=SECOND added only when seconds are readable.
h=7 m=43
